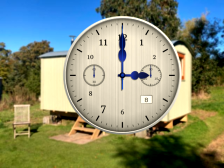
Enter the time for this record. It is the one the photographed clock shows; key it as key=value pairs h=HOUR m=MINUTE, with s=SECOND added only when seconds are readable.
h=3 m=0
